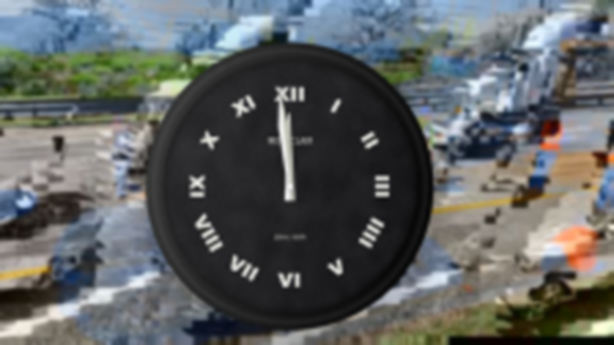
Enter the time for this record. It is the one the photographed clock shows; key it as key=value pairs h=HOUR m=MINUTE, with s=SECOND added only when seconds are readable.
h=11 m=59
